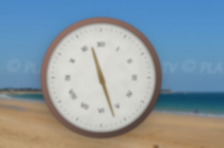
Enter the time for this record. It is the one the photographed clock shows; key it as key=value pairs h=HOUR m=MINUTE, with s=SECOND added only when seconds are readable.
h=11 m=27
